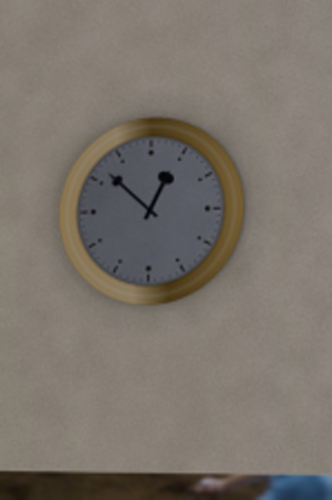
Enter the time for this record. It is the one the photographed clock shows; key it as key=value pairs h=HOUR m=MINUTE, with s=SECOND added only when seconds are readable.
h=12 m=52
